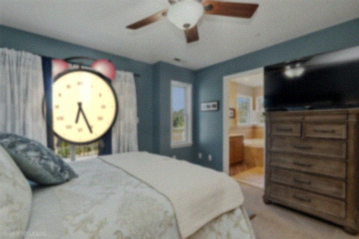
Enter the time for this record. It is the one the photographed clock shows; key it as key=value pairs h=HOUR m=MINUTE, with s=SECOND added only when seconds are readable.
h=6 m=26
